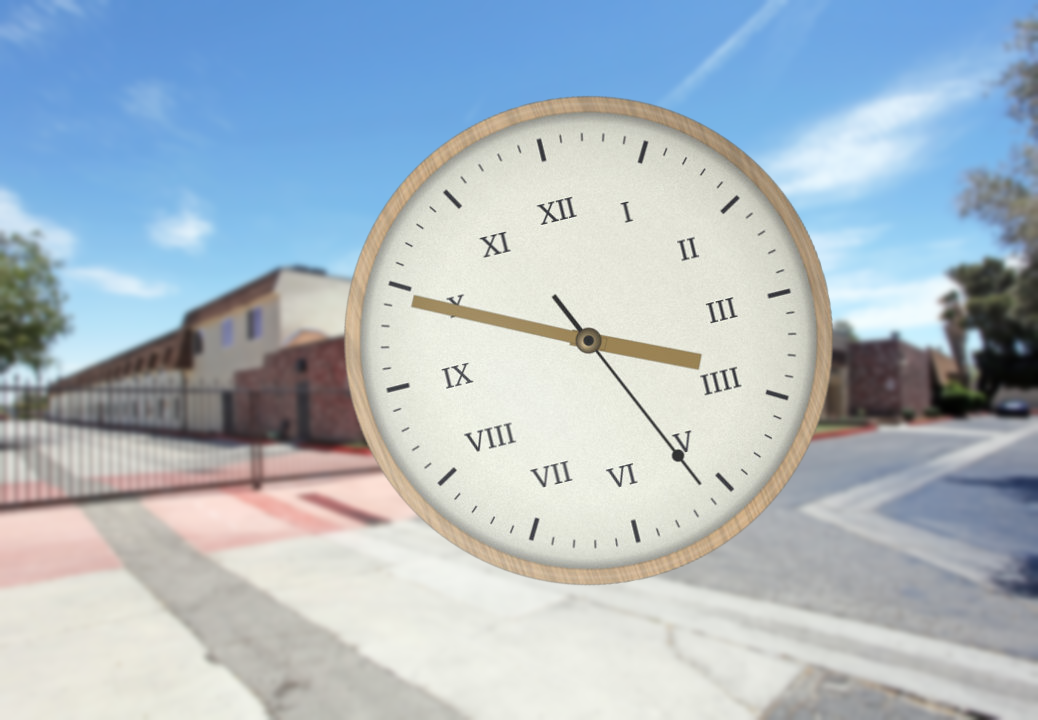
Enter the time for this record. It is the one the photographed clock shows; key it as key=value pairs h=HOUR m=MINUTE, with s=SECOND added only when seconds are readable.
h=3 m=49 s=26
